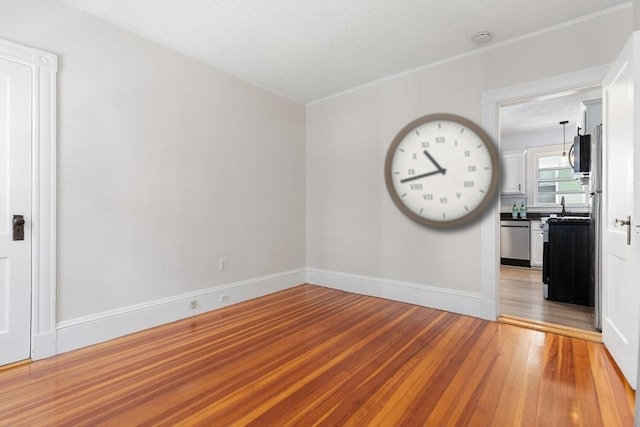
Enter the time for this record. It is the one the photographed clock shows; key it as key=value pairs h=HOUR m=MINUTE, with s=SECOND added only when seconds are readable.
h=10 m=43
